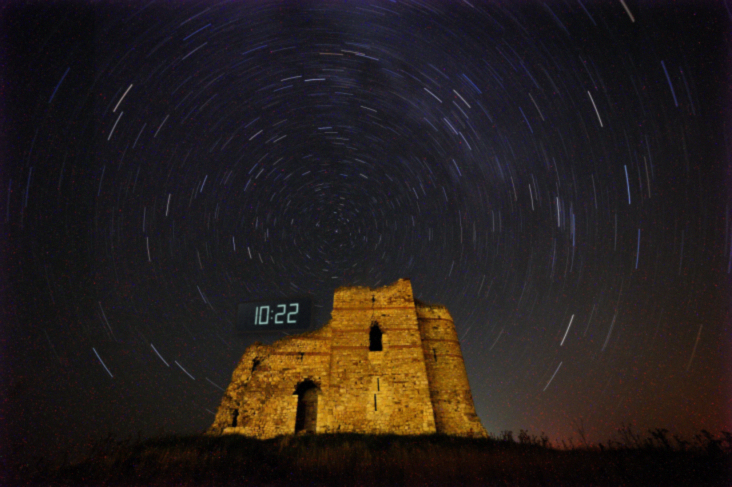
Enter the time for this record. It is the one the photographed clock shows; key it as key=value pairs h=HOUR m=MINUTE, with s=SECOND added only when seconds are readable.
h=10 m=22
